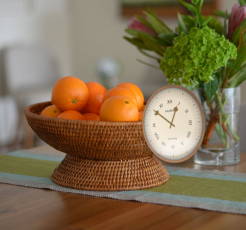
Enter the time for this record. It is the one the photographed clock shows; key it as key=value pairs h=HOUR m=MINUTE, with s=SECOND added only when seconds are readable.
h=12 m=51
